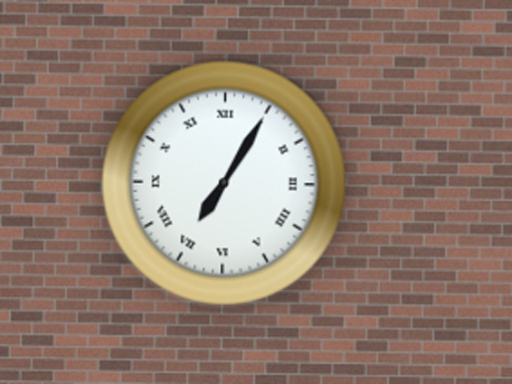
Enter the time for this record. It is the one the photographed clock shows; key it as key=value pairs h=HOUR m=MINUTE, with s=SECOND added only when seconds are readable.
h=7 m=5
